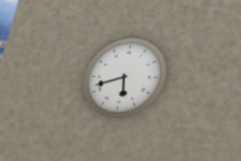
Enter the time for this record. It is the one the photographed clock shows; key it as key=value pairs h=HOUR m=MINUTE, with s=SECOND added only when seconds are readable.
h=5 m=42
